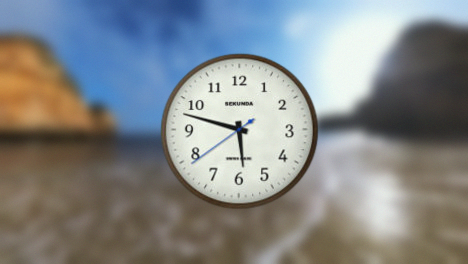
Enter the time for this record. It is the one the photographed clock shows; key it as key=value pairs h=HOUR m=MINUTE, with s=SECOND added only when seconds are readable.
h=5 m=47 s=39
